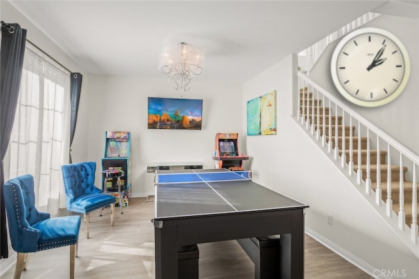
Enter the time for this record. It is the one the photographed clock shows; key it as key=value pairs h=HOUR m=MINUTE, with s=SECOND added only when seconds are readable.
h=2 m=6
